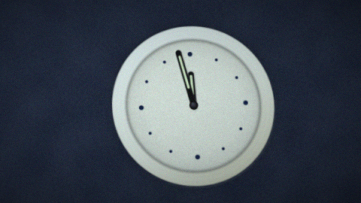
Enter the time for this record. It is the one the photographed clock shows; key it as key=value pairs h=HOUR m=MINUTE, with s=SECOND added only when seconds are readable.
h=11 m=58
